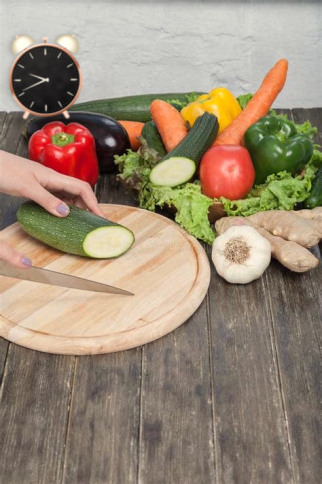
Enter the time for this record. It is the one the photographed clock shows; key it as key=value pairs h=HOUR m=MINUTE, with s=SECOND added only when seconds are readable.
h=9 m=41
